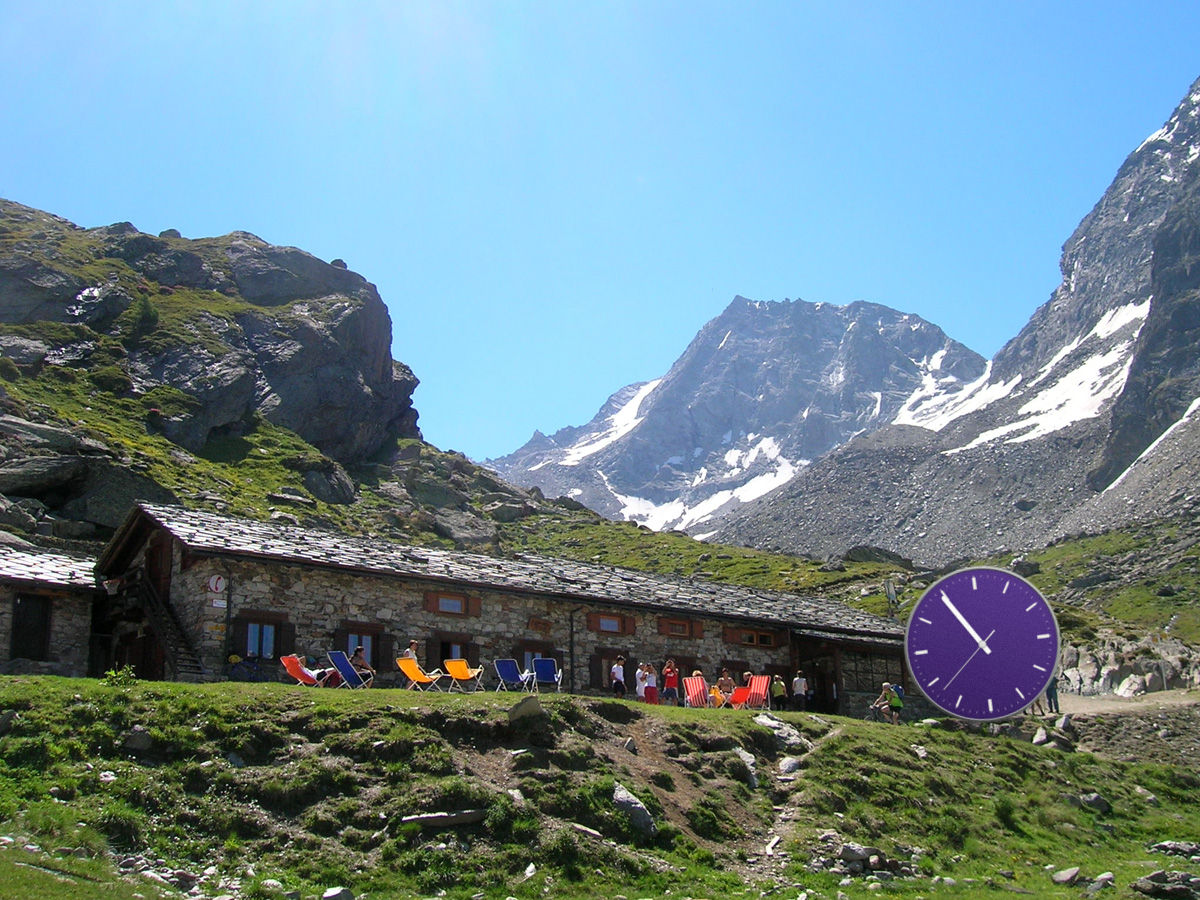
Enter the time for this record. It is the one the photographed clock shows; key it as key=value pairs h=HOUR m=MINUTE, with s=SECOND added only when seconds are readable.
h=10 m=54 s=38
